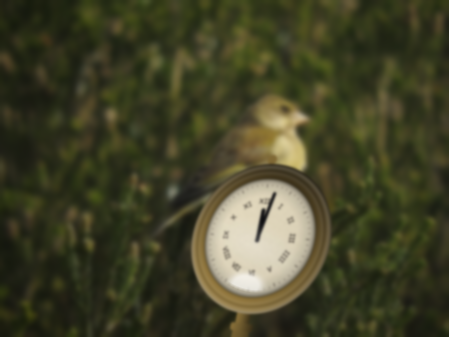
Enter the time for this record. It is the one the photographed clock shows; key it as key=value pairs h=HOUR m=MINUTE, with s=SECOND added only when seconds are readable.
h=12 m=2
